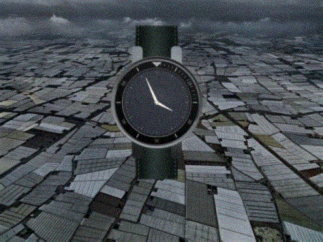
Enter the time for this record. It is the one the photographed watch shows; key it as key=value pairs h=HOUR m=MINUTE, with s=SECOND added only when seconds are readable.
h=3 m=56
